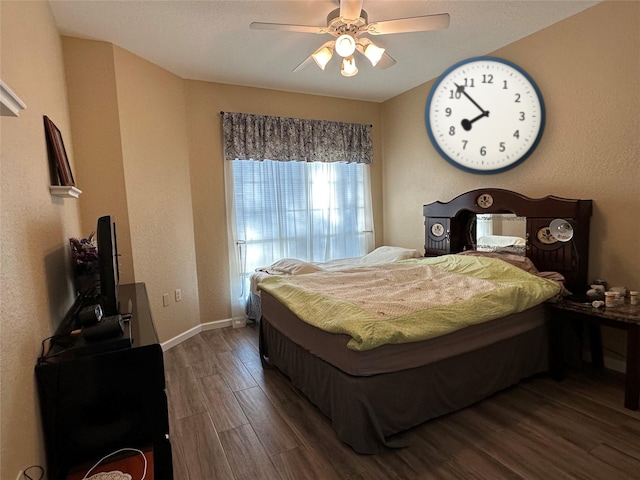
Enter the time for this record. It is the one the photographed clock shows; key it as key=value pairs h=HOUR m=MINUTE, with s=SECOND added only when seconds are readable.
h=7 m=52
